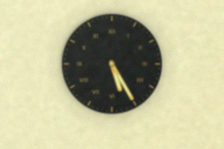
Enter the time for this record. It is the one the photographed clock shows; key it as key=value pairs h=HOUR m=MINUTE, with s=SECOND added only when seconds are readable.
h=5 m=25
